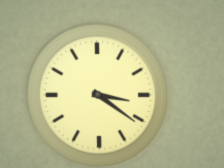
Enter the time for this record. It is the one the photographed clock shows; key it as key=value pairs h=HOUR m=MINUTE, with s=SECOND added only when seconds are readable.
h=3 m=21
